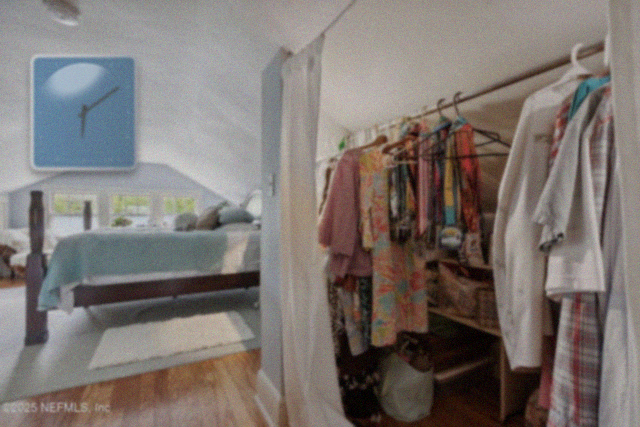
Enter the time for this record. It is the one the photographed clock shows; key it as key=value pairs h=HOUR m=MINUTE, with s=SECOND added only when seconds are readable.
h=6 m=9
